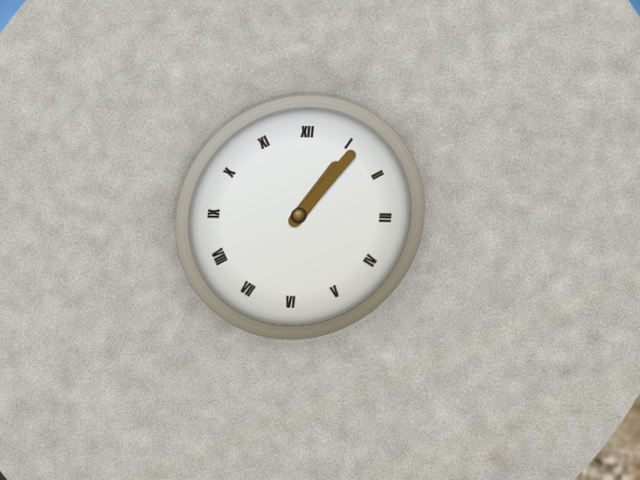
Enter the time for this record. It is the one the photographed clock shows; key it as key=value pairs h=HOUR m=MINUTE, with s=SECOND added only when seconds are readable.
h=1 m=6
